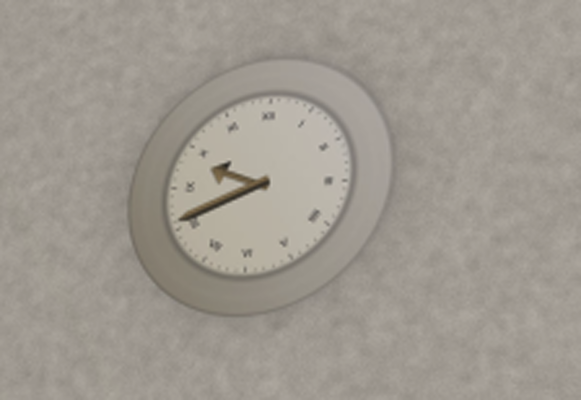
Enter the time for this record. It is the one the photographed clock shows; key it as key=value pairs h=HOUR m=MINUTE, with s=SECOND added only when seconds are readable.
h=9 m=41
